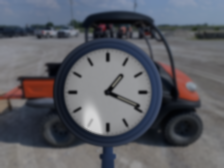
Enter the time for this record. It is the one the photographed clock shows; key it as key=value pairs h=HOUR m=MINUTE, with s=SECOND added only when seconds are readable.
h=1 m=19
